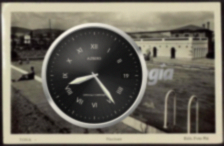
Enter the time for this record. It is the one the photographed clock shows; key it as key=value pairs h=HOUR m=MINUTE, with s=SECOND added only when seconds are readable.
h=8 m=24
